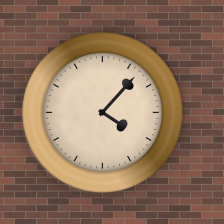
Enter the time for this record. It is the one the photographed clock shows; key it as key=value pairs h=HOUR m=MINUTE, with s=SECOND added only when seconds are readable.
h=4 m=7
